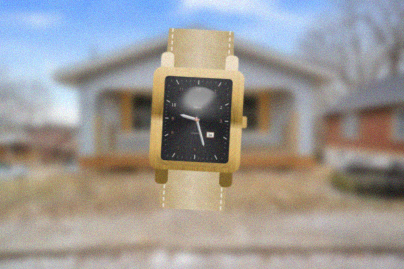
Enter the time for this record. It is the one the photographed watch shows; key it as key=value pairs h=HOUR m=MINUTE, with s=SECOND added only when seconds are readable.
h=9 m=27
